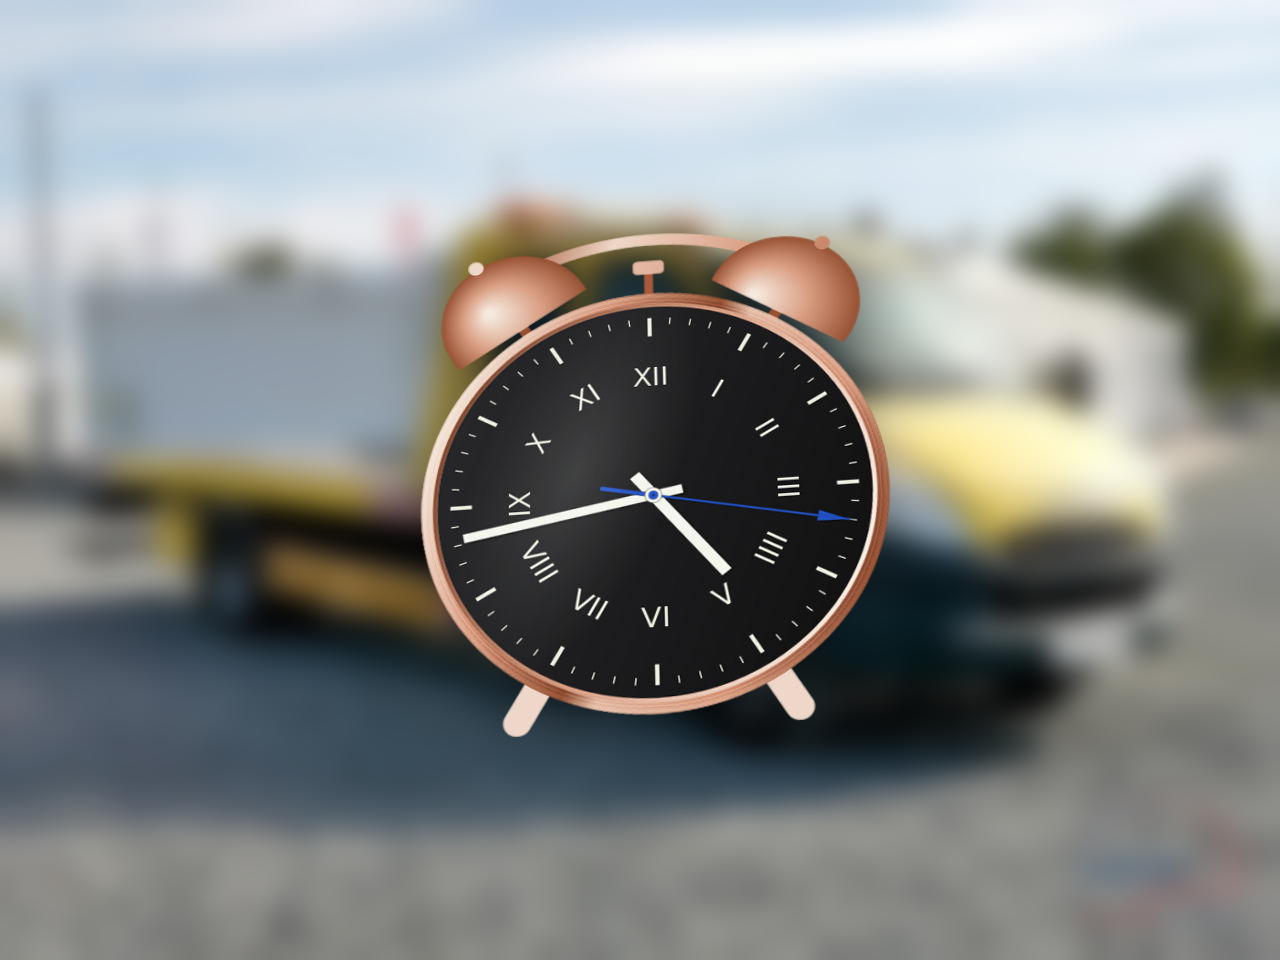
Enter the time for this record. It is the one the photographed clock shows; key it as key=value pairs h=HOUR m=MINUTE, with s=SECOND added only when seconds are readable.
h=4 m=43 s=17
